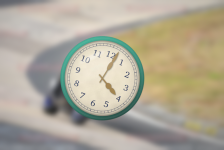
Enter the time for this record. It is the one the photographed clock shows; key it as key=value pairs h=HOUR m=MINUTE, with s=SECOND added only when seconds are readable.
h=4 m=2
